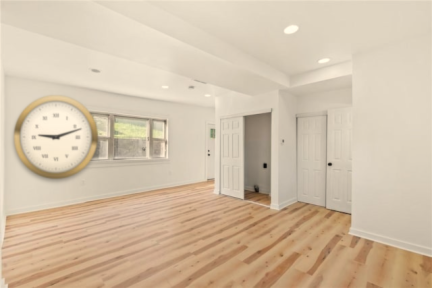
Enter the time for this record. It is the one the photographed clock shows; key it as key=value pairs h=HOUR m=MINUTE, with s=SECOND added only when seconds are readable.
h=9 m=12
